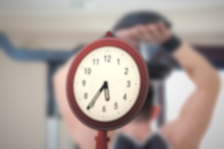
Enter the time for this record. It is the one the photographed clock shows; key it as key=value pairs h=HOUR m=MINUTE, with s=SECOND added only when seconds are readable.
h=5 m=36
